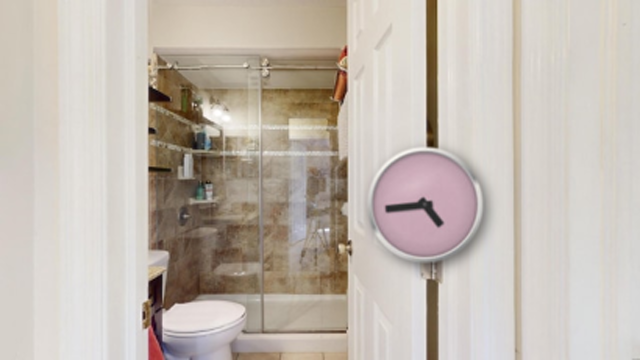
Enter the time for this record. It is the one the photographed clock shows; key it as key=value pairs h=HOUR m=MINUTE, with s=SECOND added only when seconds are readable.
h=4 m=44
